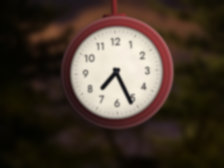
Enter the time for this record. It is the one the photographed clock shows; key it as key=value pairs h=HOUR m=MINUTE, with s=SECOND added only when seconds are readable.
h=7 m=26
